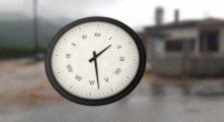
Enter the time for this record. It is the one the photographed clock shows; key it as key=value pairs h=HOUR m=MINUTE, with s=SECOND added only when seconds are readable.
h=1 m=28
